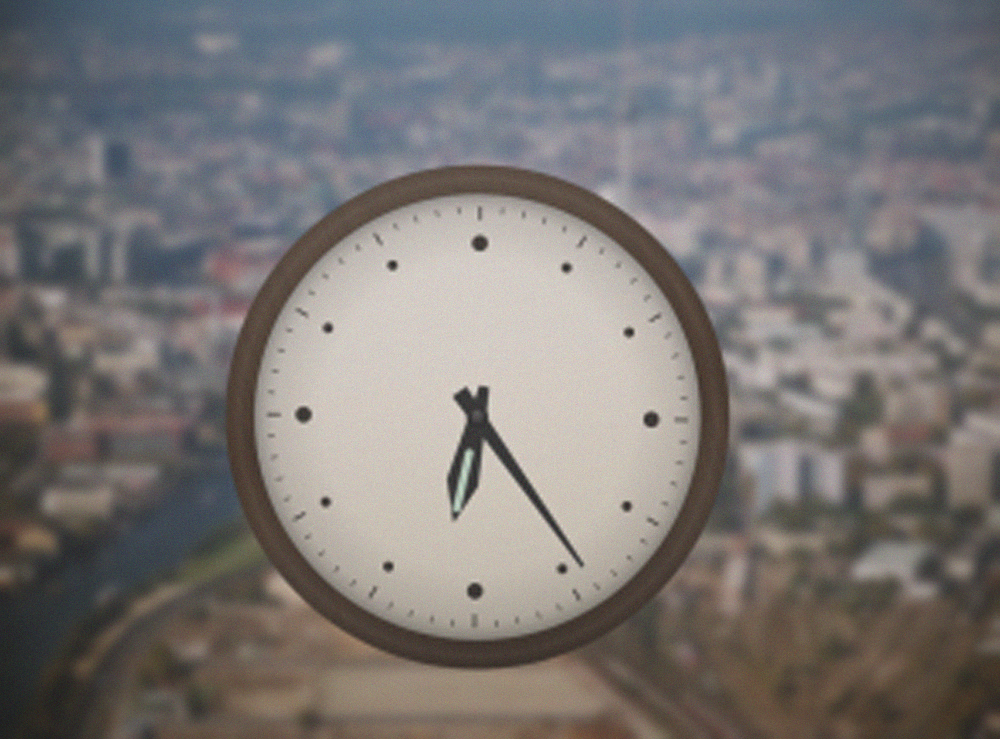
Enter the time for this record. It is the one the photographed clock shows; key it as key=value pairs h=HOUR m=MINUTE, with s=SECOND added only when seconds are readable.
h=6 m=24
